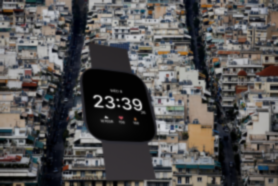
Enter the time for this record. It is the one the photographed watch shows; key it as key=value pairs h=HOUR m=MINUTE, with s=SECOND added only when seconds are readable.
h=23 m=39
